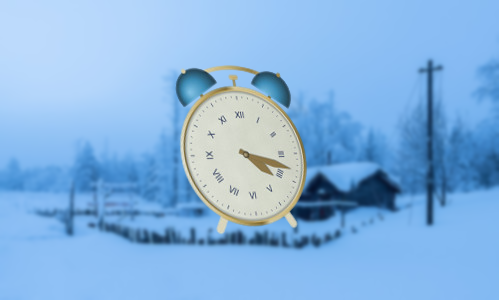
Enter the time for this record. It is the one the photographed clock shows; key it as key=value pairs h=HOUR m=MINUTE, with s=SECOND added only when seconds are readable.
h=4 m=18
